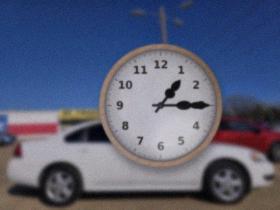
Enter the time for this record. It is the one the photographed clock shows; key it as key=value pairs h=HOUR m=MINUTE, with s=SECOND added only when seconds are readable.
h=1 m=15
